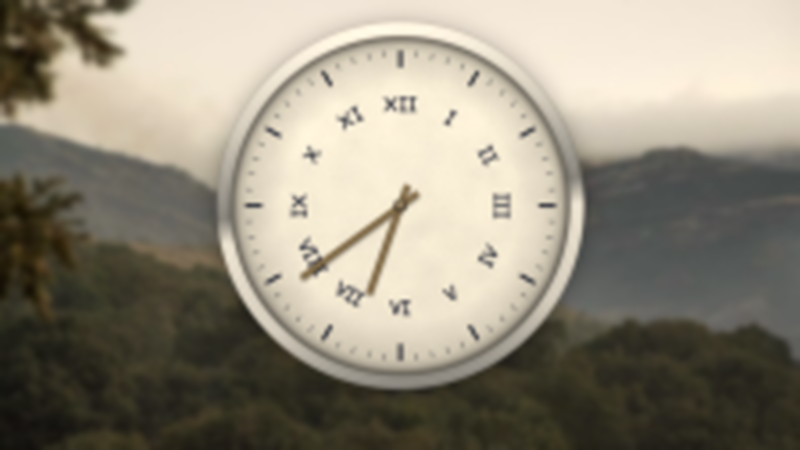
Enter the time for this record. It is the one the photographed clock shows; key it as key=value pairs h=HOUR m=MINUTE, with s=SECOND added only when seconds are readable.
h=6 m=39
